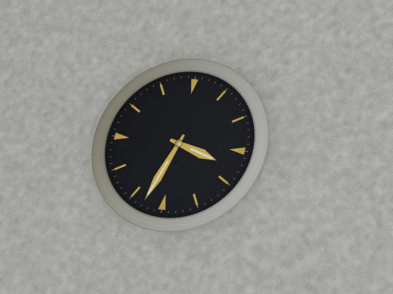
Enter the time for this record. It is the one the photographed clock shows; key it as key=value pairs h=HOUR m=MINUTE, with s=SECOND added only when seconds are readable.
h=3 m=33
